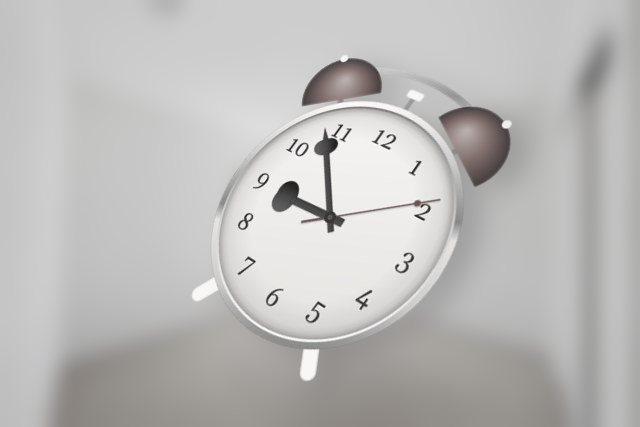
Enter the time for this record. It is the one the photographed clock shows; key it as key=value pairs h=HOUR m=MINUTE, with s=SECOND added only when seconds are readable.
h=8 m=53 s=9
